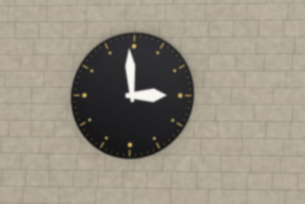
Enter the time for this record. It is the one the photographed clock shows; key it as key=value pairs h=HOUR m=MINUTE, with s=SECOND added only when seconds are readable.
h=2 m=59
